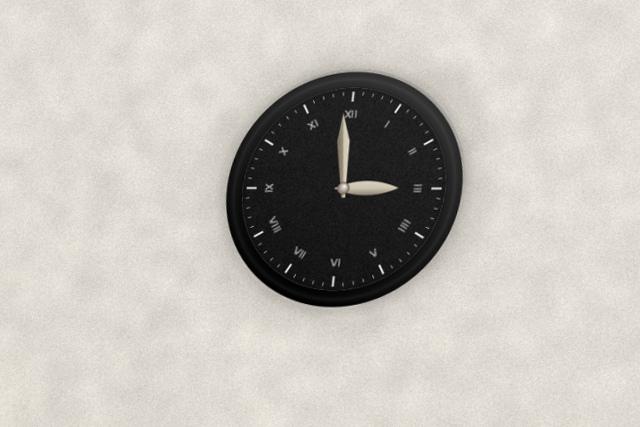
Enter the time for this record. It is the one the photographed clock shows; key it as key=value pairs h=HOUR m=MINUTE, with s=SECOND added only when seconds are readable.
h=2 m=59
